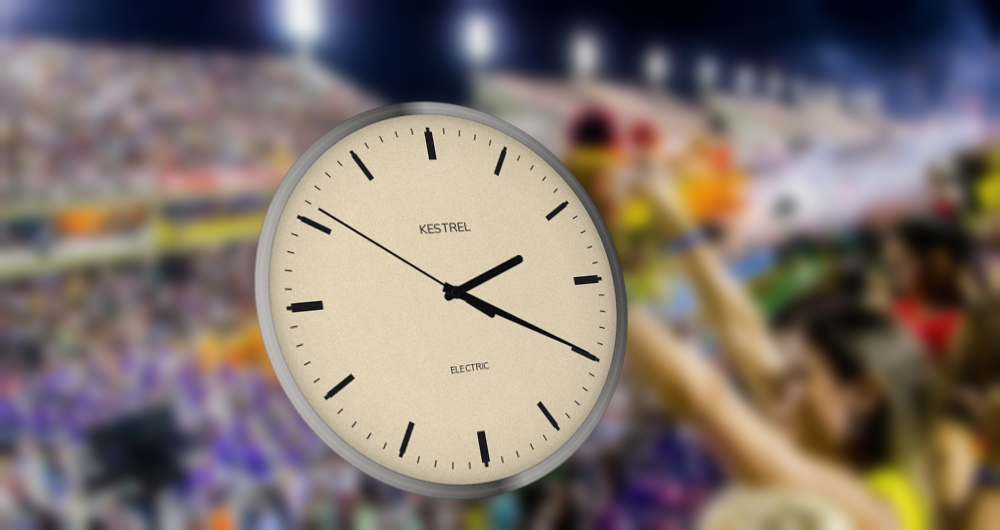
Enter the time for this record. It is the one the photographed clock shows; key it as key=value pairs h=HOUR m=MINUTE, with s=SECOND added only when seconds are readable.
h=2 m=19 s=51
